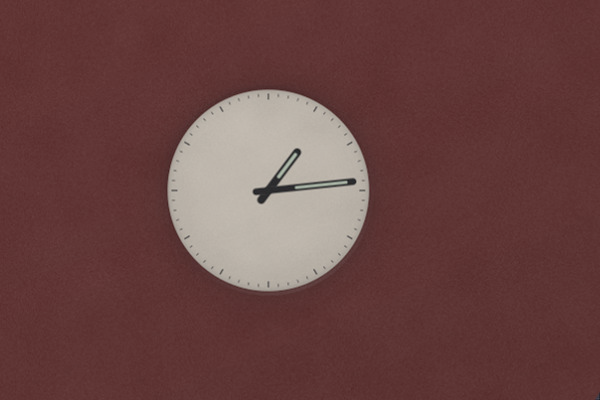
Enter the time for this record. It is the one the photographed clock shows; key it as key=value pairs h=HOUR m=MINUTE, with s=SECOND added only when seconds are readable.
h=1 m=14
